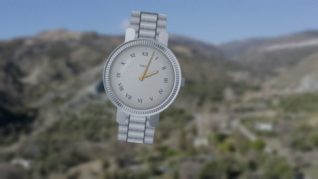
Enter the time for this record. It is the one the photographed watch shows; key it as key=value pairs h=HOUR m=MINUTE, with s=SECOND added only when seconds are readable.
h=2 m=3
